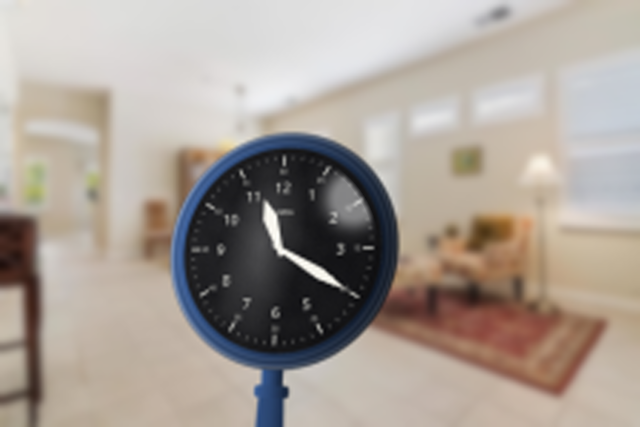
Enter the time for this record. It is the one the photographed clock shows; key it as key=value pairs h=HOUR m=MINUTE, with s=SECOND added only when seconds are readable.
h=11 m=20
